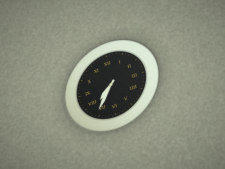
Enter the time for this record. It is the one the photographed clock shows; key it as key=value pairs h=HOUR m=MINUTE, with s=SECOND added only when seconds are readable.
h=7 m=36
